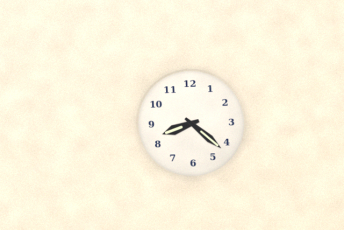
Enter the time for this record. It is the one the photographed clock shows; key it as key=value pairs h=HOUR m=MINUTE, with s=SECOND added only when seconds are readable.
h=8 m=22
